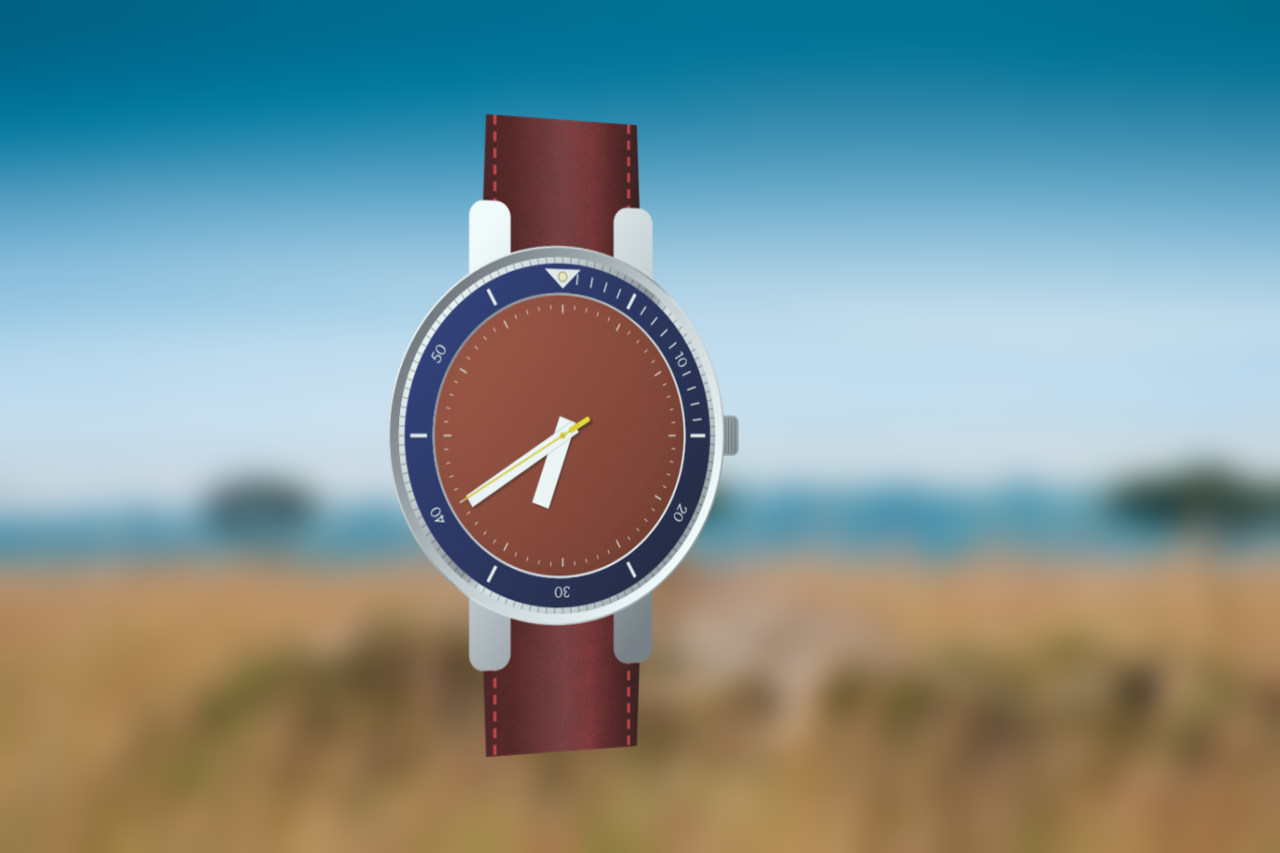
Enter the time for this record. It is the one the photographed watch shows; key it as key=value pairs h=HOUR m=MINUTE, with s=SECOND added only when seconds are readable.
h=6 m=39 s=40
